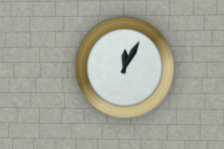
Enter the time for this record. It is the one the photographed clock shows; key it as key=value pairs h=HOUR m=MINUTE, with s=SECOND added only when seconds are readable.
h=12 m=5
